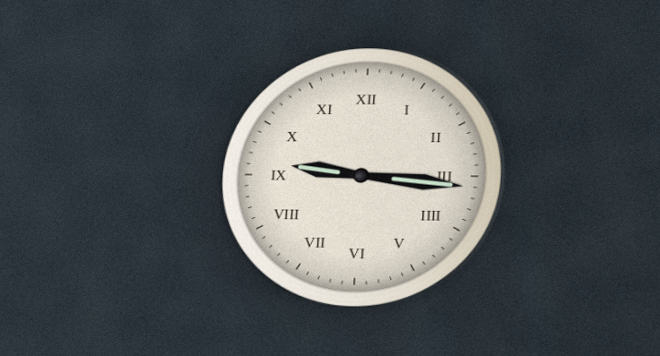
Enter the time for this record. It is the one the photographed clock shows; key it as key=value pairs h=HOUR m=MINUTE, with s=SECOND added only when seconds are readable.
h=9 m=16
